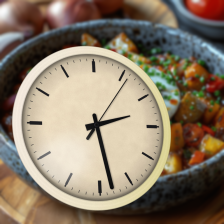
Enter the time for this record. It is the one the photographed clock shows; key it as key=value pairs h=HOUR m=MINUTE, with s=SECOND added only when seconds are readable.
h=2 m=28 s=6
